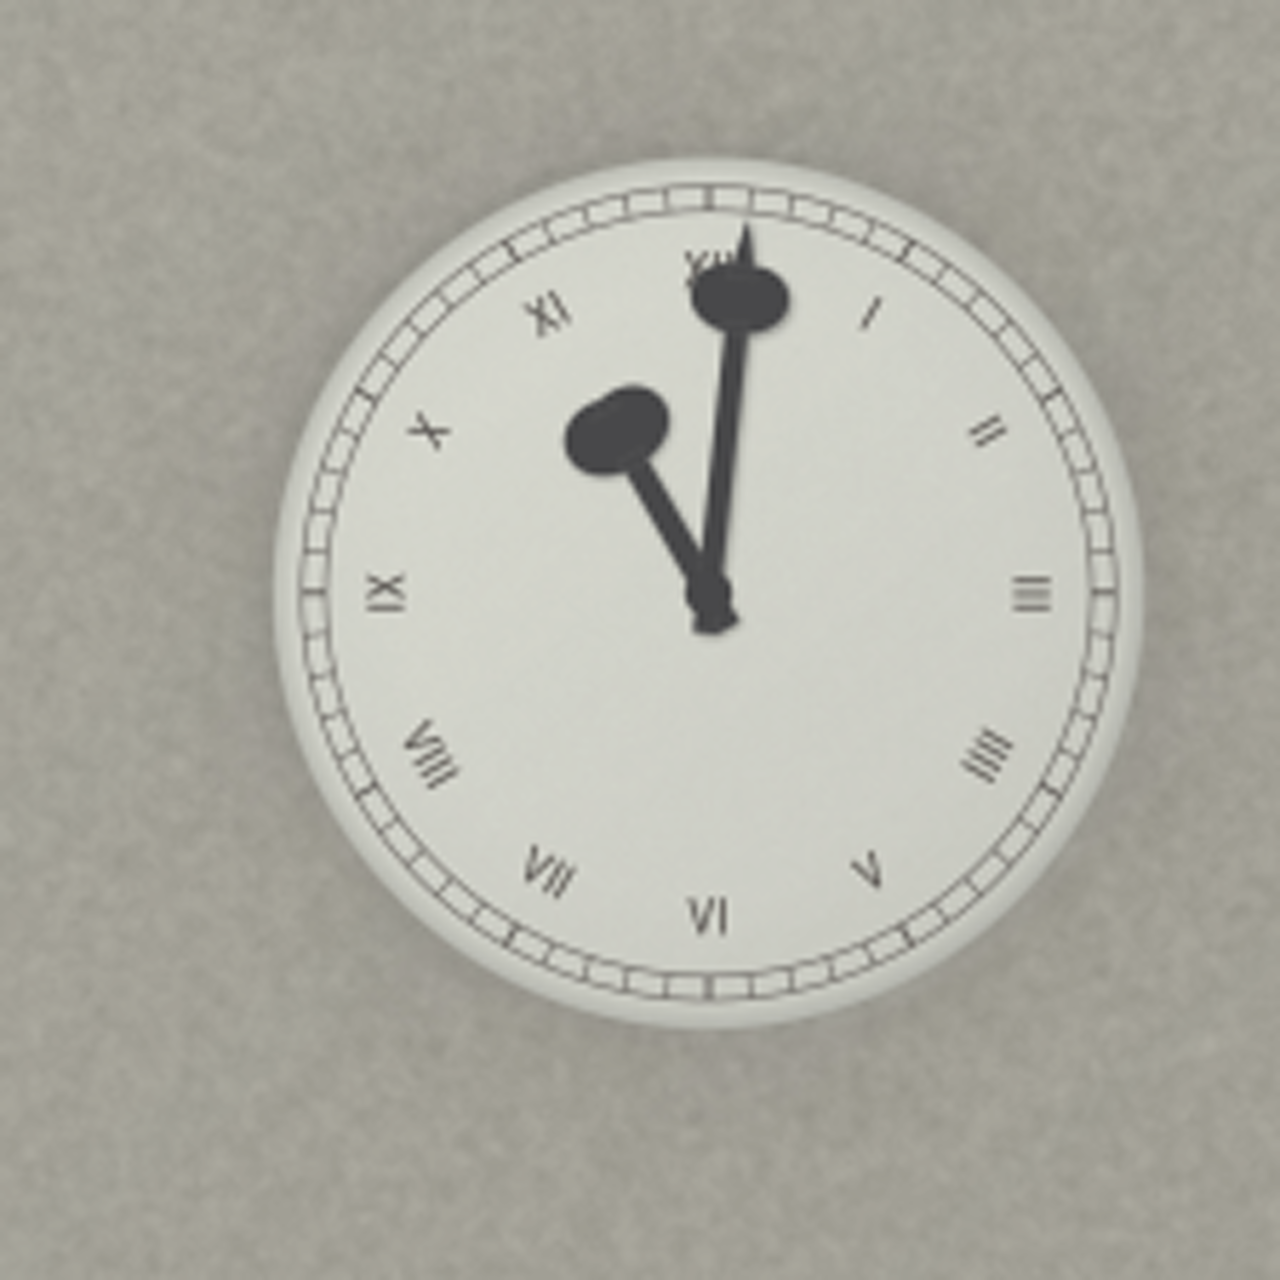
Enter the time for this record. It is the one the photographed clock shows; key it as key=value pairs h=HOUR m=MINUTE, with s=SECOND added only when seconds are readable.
h=11 m=1
